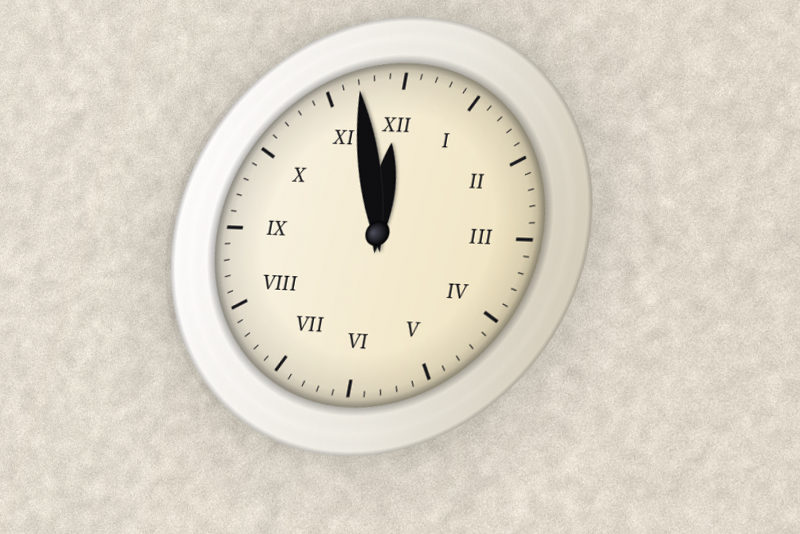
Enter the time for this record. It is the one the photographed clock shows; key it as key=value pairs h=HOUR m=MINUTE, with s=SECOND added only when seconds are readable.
h=11 m=57
